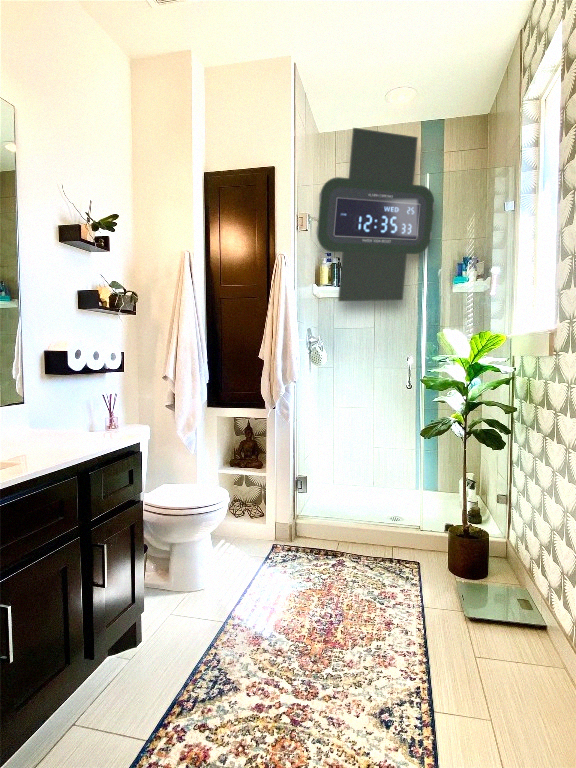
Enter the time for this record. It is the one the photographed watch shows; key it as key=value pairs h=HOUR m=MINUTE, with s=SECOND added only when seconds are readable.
h=12 m=35 s=33
